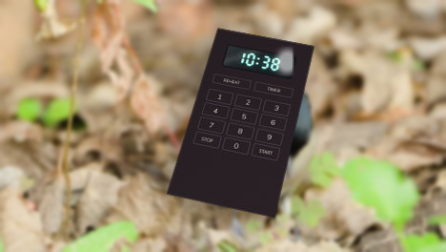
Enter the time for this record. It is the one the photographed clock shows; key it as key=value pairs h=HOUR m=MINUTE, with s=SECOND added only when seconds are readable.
h=10 m=38
